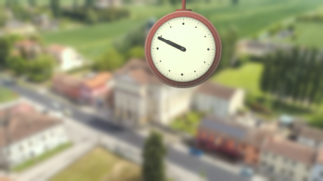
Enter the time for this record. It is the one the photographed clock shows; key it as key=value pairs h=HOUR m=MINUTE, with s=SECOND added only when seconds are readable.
h=9 m=49
